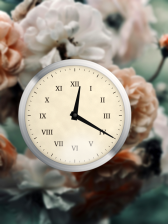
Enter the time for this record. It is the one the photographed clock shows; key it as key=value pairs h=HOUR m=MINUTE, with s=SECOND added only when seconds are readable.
h=12 m=20
